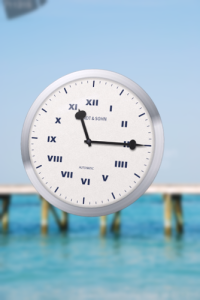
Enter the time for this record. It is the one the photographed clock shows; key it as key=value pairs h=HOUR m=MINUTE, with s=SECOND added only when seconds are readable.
h=11 m=15
